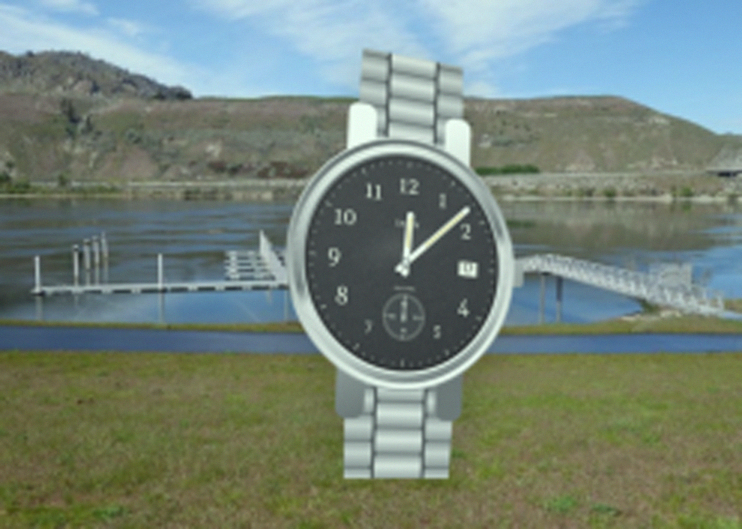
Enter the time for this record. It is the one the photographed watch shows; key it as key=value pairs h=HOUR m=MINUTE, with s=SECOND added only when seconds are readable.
h=12 m=8
